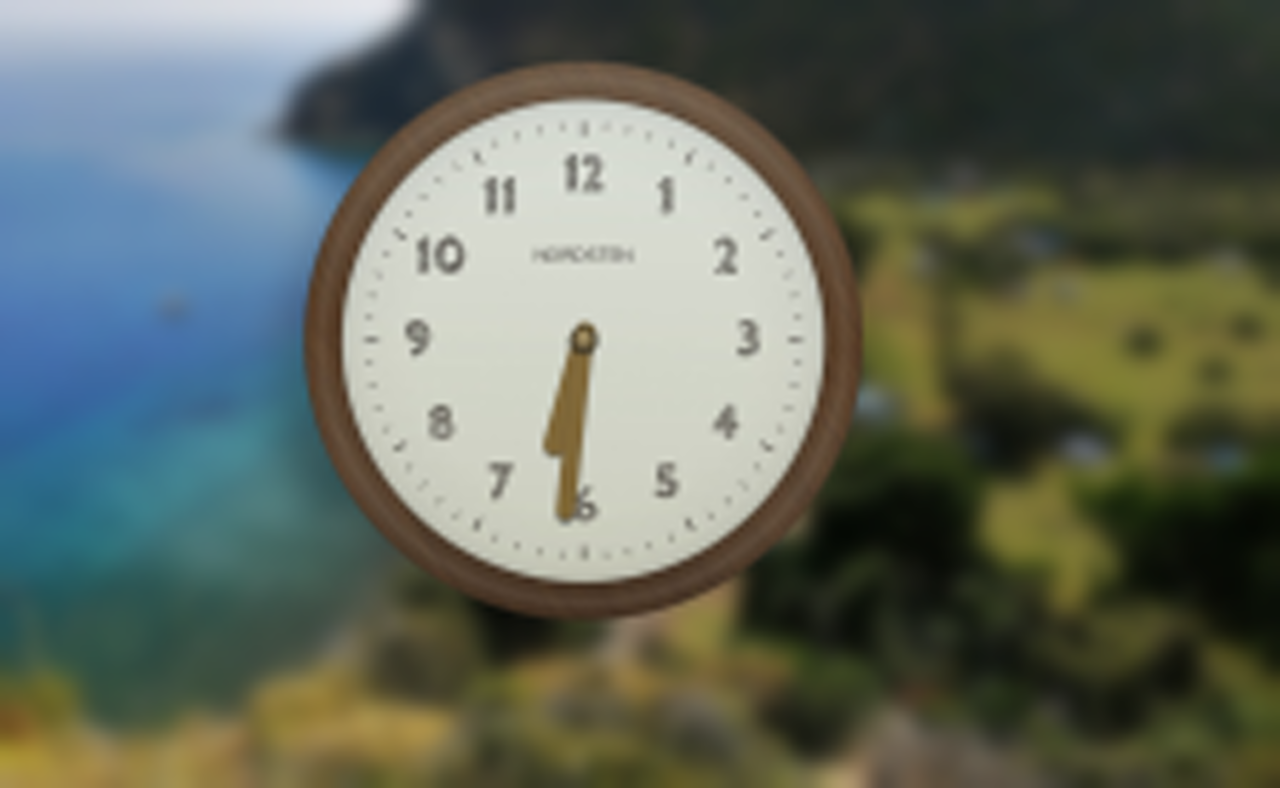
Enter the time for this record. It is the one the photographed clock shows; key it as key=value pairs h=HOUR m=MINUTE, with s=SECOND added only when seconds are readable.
h=6 m=31
